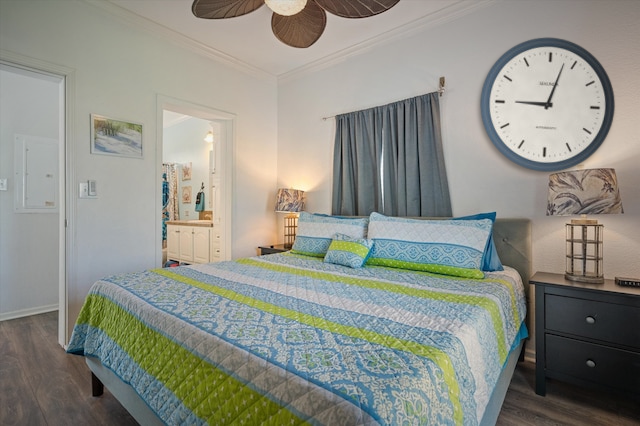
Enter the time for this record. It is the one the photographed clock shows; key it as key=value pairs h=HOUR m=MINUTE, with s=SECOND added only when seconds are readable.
h=9 m=3
